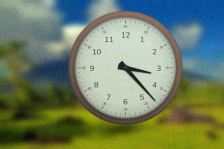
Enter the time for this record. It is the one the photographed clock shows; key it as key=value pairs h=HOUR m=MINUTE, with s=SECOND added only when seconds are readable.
h=3 m=23
